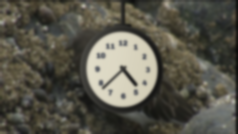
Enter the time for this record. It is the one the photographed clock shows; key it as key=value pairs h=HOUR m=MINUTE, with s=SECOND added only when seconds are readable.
h=4 m=38
